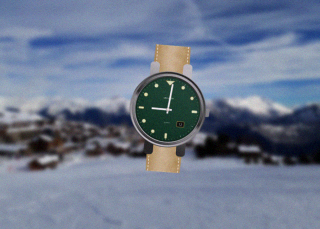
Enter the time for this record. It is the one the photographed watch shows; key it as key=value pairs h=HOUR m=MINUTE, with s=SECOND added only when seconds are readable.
h=9 m=1
